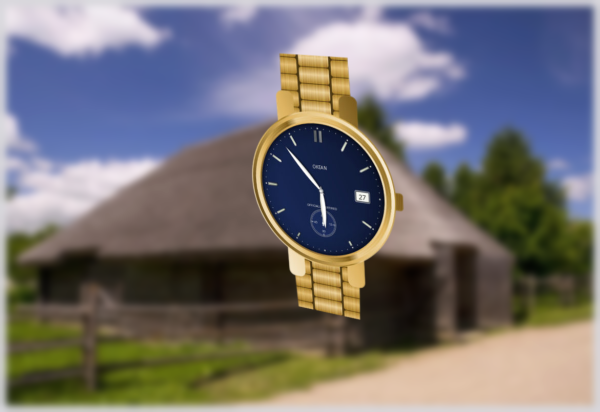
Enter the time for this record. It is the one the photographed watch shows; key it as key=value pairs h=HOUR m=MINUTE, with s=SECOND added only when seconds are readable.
h=5 m=53
